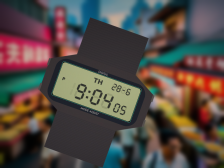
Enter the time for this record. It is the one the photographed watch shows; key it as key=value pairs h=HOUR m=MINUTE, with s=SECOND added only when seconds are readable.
h=9 m=4 s=5
